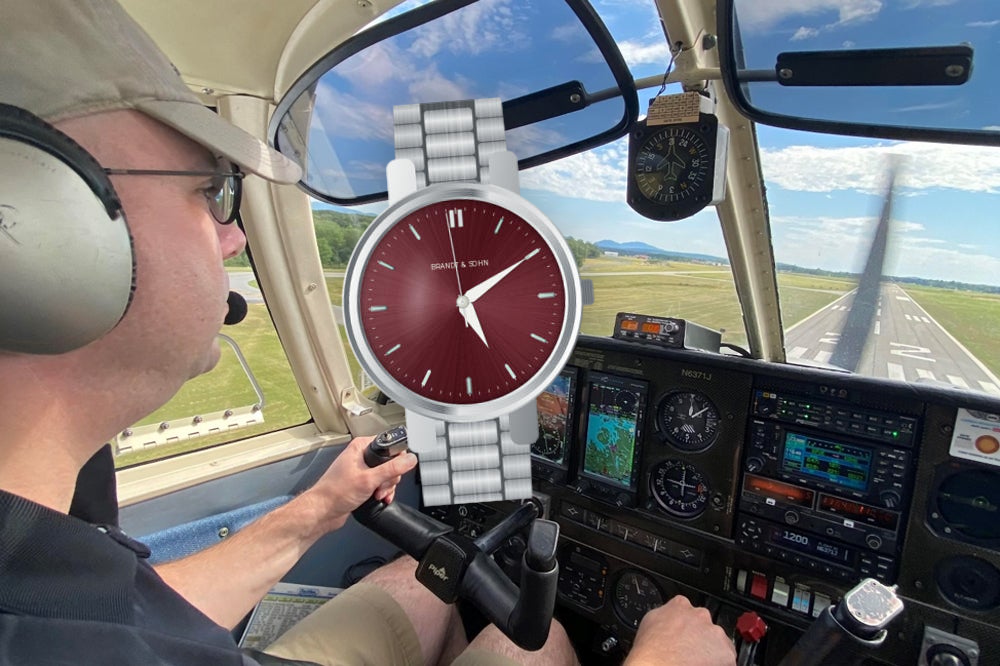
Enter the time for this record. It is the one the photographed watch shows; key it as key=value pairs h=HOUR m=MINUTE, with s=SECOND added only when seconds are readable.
h=5 m=9 s=59
